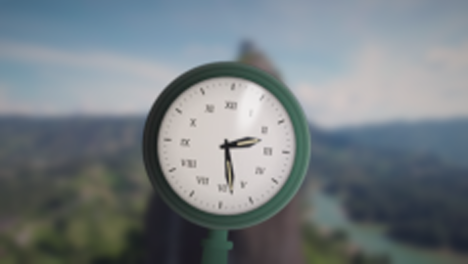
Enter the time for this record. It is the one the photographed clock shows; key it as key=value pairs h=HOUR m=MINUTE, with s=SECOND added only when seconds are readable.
h=2 m=28
